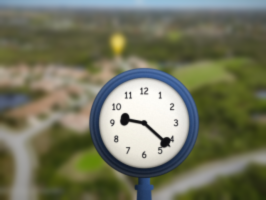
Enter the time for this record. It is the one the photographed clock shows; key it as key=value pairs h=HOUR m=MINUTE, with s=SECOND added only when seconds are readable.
h=9 m=22
